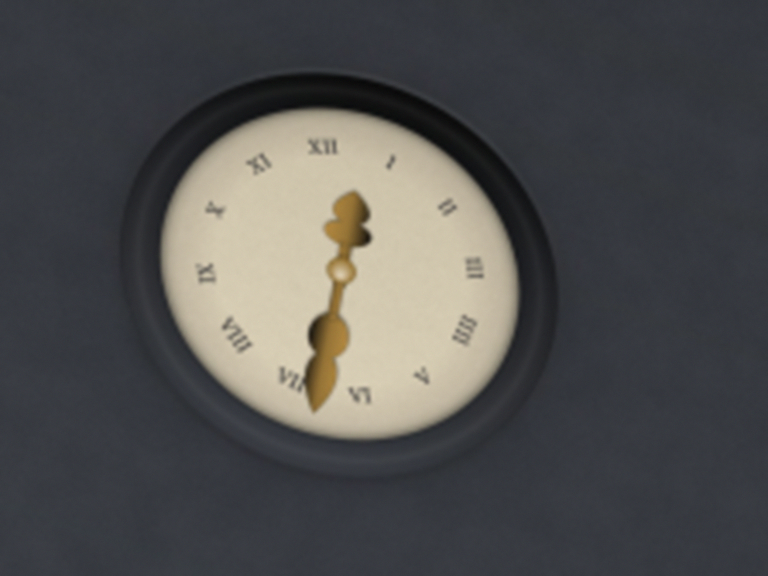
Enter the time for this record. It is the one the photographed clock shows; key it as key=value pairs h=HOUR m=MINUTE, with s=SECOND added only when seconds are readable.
h=12 m=33
